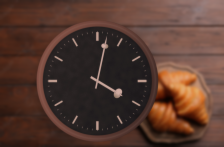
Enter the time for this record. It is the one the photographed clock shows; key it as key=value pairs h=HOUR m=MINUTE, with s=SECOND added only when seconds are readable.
h=4 m=2
